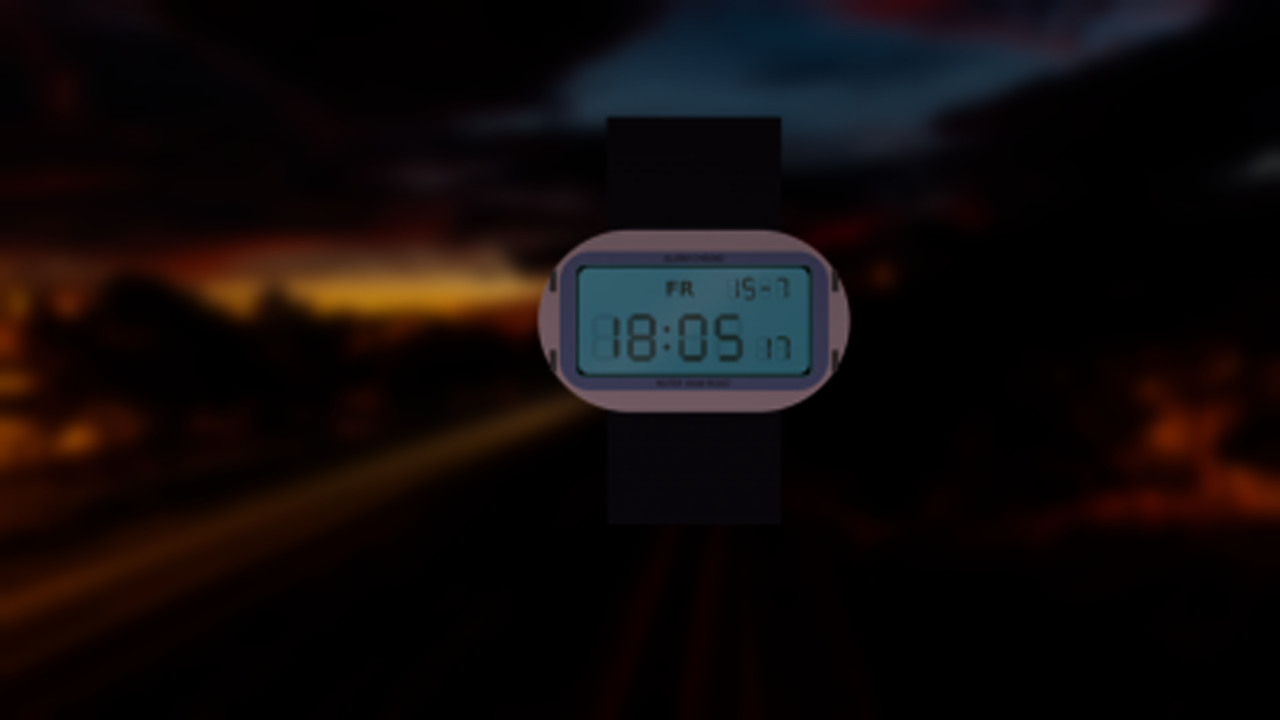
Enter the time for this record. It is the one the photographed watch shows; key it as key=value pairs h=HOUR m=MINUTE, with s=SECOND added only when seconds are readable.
h=18 m=5 s=17
